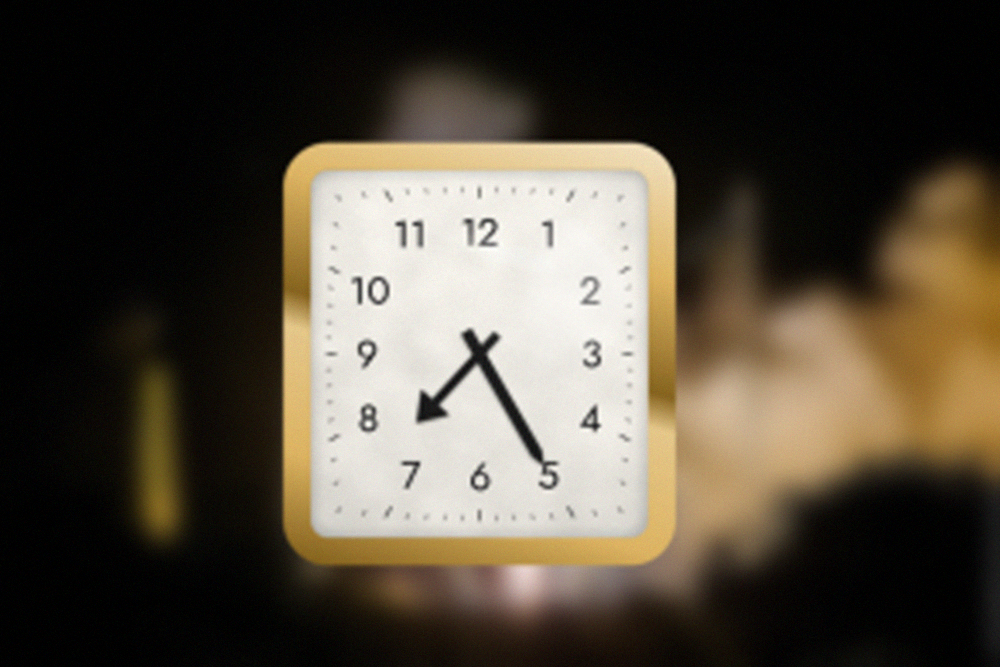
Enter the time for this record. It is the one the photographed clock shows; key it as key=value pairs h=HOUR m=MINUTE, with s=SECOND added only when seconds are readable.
h=7 m=25
